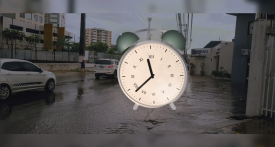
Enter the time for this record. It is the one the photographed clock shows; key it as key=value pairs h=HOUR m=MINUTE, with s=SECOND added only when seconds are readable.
h=11 m=38
